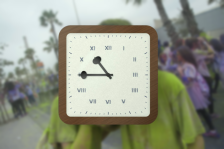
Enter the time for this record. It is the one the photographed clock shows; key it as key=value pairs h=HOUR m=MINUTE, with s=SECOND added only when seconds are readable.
h=10 m=45
